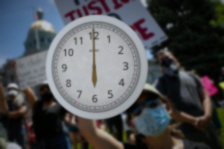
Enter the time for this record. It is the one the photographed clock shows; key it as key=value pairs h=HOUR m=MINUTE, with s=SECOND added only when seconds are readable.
h=6 m=0
